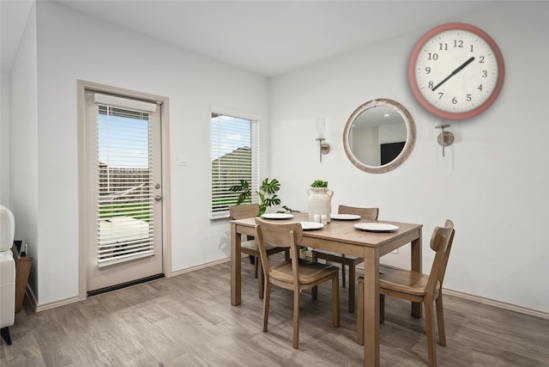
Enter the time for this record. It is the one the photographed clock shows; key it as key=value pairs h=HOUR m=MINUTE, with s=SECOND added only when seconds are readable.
h=1 m=38
